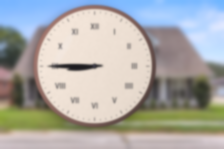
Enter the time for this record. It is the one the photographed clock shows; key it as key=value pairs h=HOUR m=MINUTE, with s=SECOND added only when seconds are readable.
h=8 m=45
